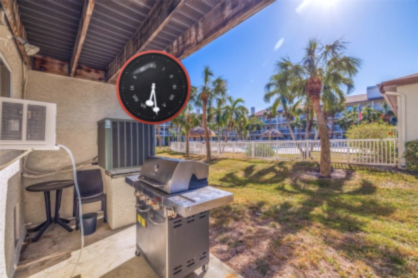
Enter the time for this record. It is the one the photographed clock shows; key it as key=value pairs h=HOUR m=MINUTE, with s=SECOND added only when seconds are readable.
h=6 m=29
